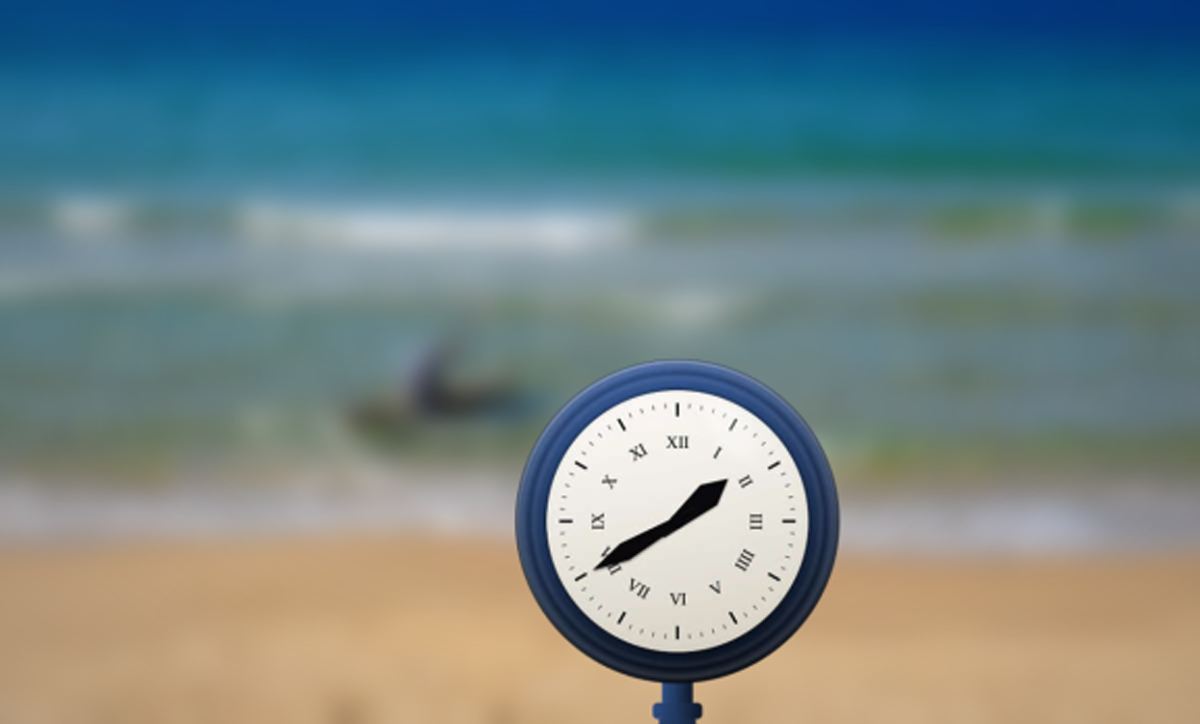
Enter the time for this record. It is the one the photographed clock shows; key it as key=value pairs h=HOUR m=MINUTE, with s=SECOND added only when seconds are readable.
h=1 m=40
